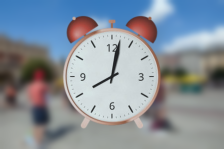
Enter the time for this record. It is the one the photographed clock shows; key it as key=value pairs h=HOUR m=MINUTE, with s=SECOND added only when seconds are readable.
h=8 m=2
